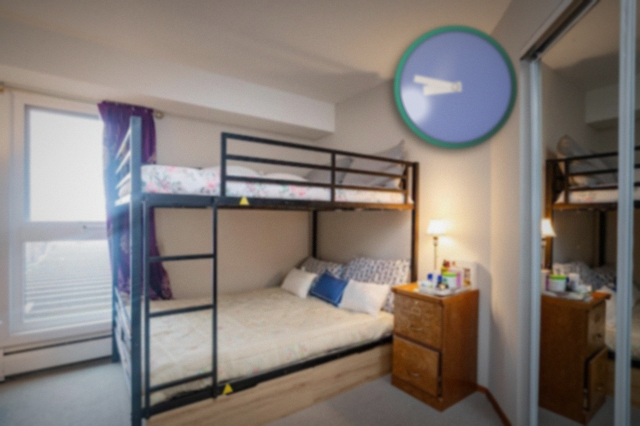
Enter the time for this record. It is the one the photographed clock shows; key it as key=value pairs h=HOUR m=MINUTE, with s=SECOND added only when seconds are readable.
h=8 m=47
